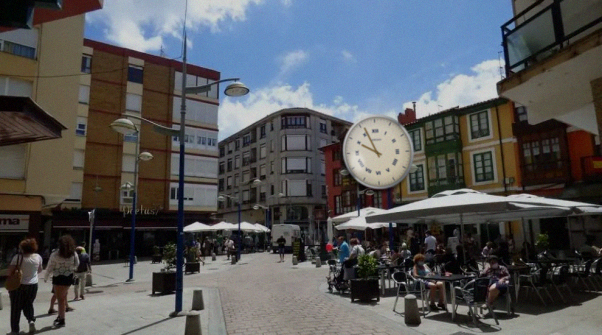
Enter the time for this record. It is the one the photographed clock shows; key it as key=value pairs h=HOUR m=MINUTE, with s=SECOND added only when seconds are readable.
h=9 m=56
